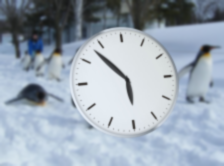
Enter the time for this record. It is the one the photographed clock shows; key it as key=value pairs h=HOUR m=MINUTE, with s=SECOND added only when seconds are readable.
h=5 m=53
